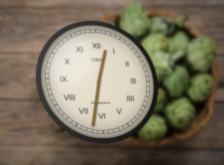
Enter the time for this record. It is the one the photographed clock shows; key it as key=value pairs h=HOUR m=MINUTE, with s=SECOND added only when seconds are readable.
h=12 m=32
